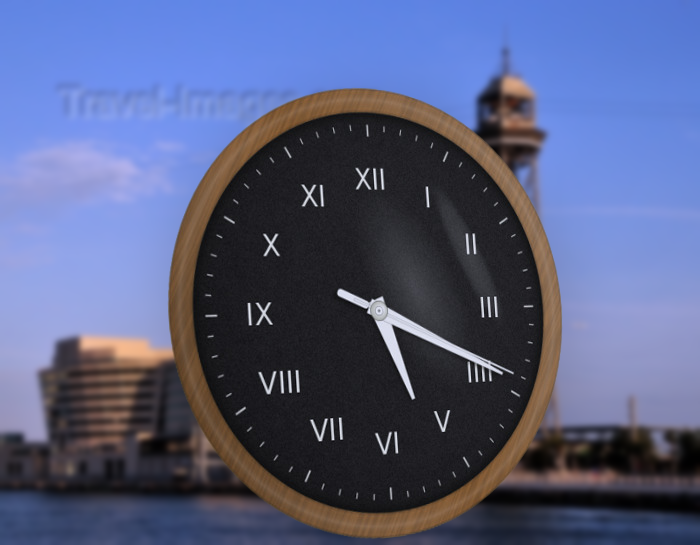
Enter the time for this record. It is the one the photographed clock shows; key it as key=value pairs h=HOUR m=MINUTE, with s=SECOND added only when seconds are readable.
h=5 m=19 s=19
